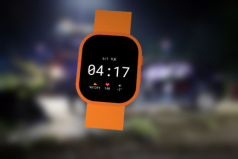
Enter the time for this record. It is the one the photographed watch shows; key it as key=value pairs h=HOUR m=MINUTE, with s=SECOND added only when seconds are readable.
h=4 m=17
